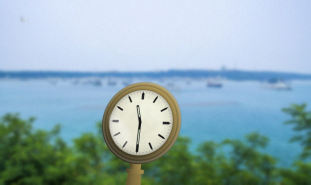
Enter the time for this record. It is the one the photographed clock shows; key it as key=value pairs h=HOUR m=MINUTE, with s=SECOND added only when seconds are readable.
h=11 m=30
